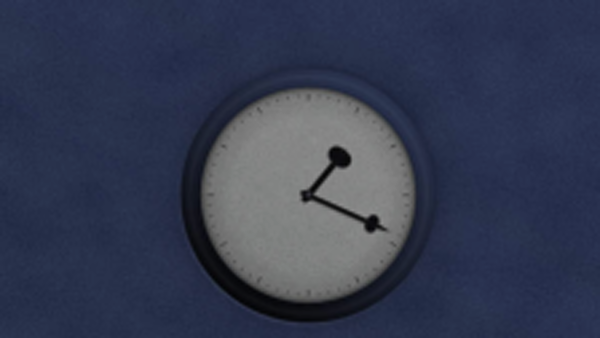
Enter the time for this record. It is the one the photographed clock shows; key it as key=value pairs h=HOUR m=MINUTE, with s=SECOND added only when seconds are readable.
h=1 m=19
